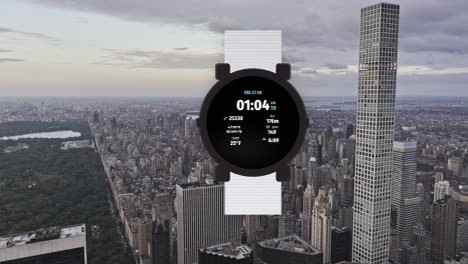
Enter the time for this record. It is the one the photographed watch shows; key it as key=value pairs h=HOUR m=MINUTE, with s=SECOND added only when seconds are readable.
h=1 m=4
